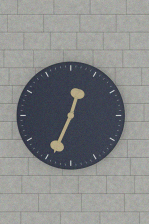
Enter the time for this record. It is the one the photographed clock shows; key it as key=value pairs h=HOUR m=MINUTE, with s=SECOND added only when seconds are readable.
h=12 m=34
